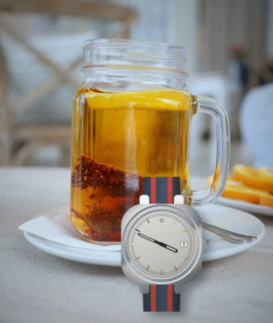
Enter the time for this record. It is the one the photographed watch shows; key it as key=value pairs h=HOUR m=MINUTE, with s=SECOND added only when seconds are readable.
h=3 m=49
